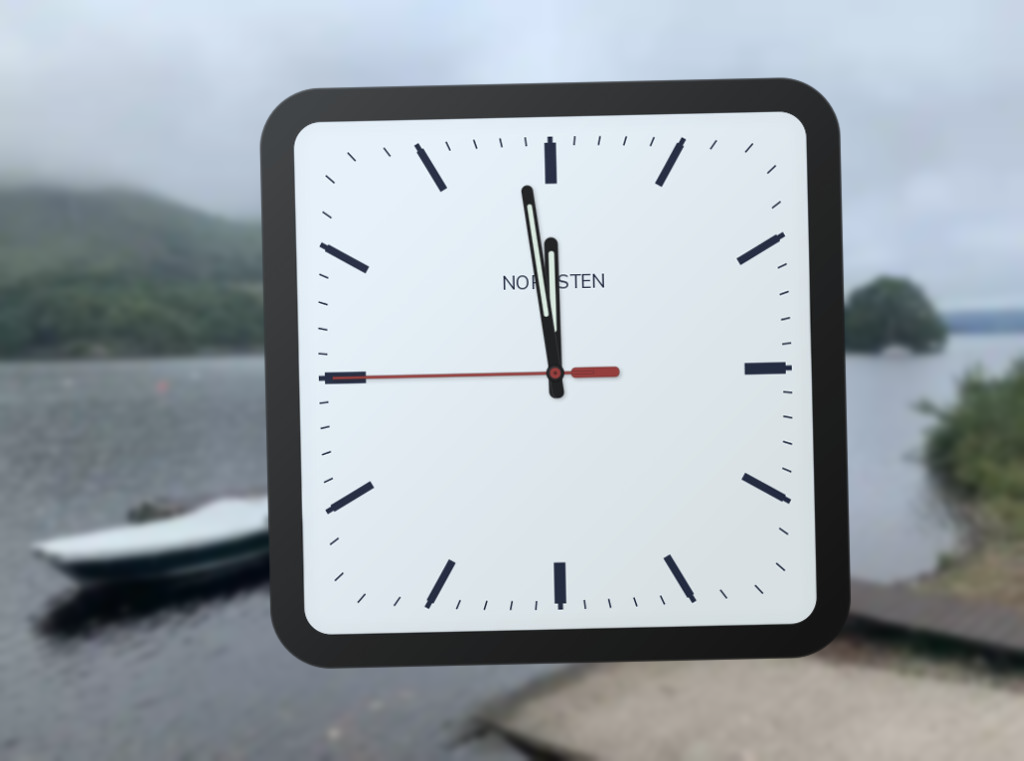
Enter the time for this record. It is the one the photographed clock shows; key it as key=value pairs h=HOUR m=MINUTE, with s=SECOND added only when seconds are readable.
h=11 m=58 s=45
